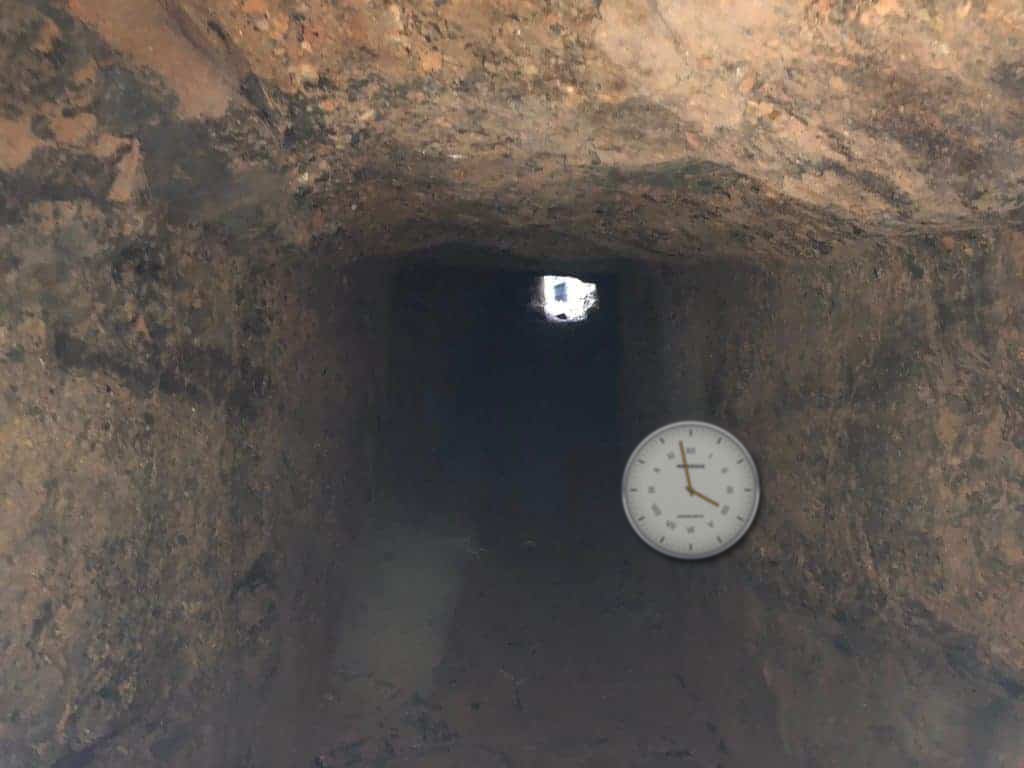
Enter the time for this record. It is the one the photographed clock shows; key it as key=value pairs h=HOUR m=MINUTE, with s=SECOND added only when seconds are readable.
h=3 m=58
